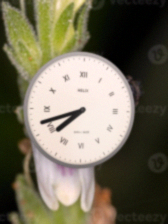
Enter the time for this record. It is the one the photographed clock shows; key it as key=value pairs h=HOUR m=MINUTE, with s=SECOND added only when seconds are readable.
h=7 m=42
